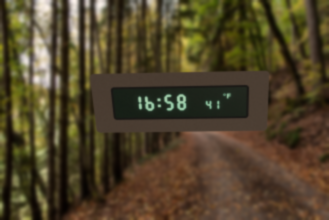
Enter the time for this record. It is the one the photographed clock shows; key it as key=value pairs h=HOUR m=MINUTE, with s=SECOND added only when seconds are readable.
h=16 m=58
